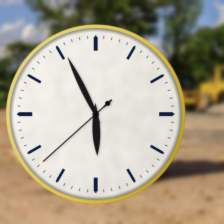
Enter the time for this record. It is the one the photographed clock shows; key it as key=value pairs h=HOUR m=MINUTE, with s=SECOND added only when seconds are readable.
h=5 m=55 s=38
